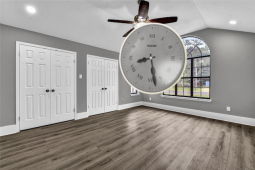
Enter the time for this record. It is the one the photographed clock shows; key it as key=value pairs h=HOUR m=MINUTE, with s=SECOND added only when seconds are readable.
h=8 m=28
